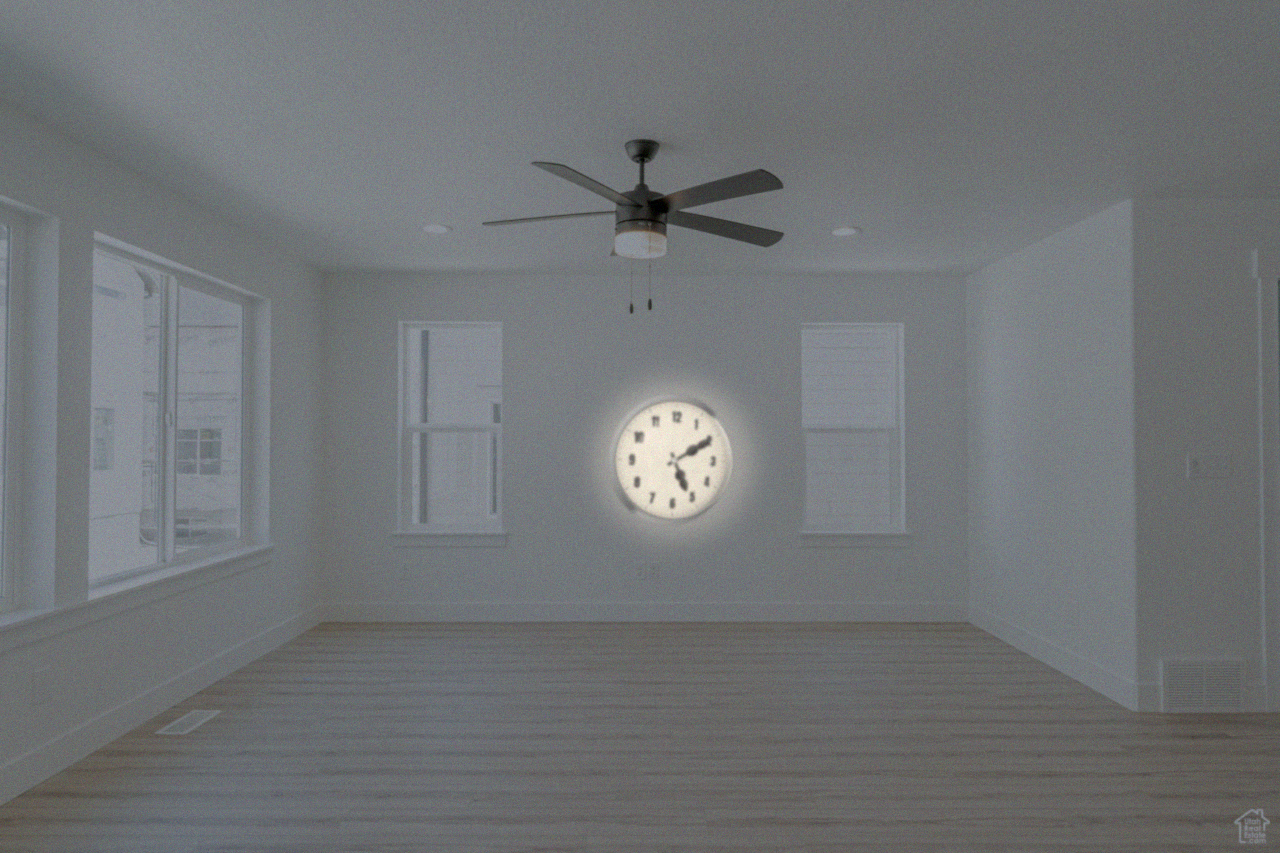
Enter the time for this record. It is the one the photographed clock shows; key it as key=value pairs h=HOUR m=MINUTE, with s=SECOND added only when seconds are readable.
h=5 m=10
